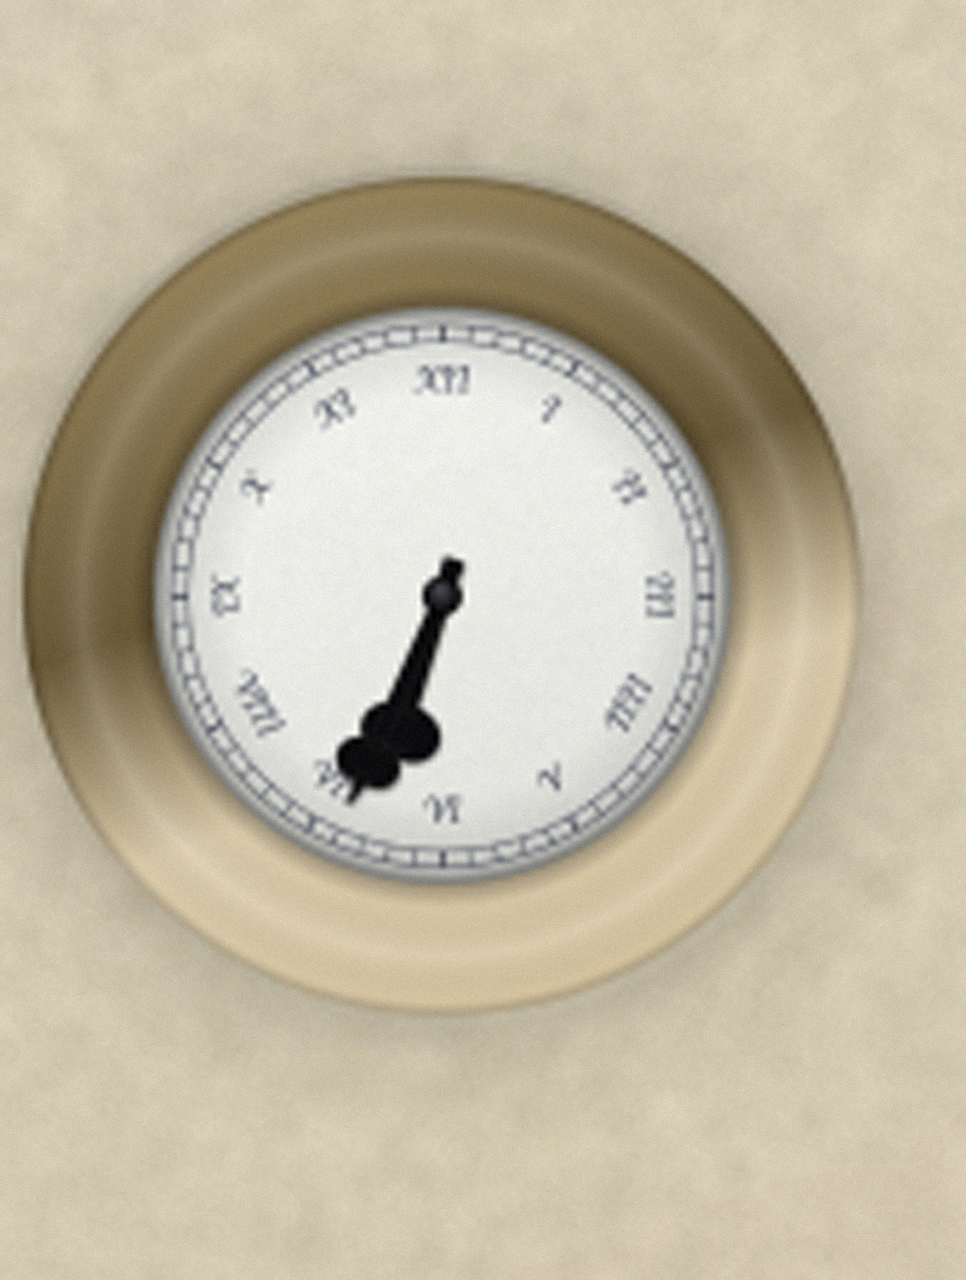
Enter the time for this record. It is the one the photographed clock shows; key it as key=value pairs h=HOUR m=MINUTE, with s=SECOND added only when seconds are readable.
h=6 m=34
